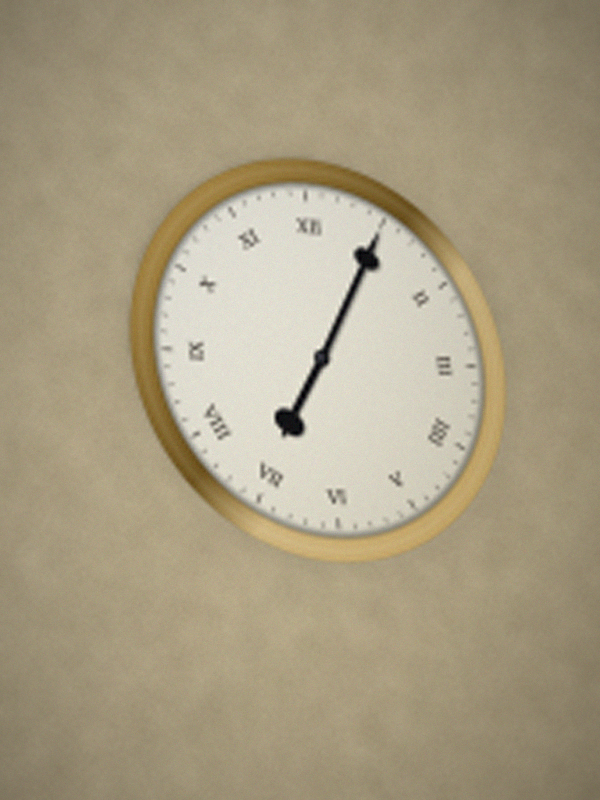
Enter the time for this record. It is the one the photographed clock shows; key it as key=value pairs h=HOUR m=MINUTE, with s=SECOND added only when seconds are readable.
h=7 m=5
